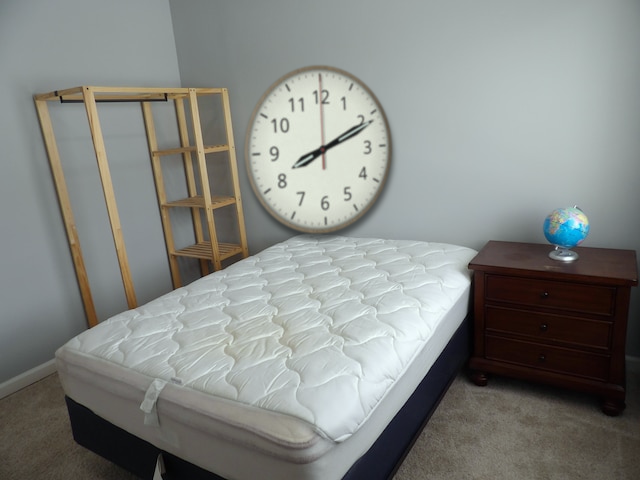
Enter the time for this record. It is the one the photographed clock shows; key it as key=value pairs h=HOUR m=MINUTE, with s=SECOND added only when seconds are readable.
h=8 m=11 s=0
